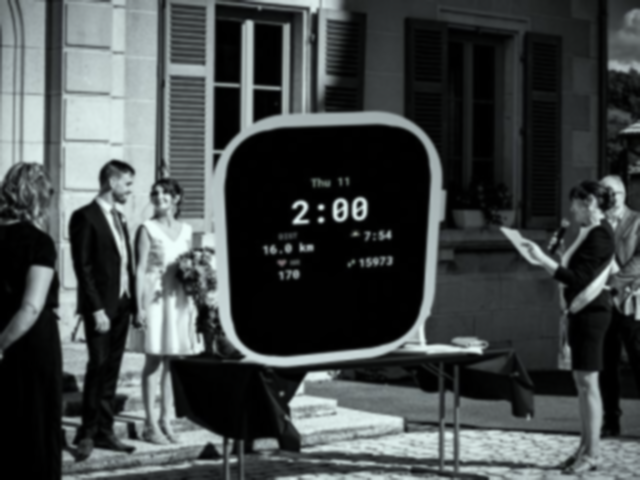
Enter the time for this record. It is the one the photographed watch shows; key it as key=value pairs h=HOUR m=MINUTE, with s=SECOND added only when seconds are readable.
h=2 m=0
